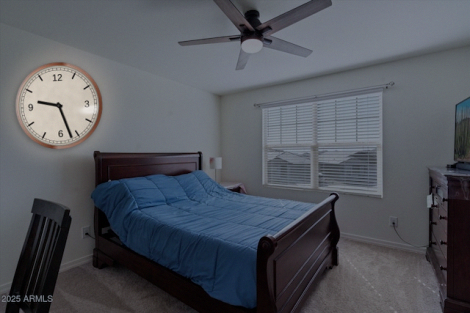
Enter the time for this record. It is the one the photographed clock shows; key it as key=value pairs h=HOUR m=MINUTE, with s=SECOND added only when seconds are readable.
h=9 m=27
